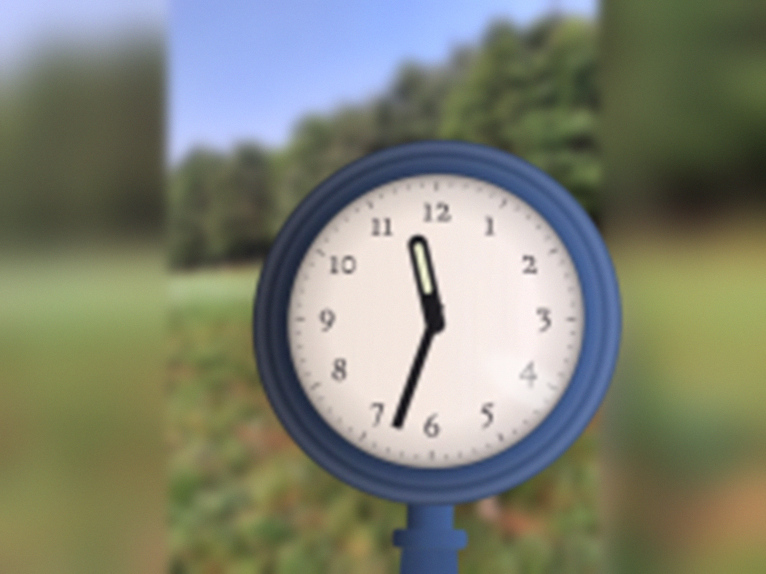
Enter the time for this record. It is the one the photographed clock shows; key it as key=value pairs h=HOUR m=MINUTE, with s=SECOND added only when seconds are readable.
h=11 m=33
